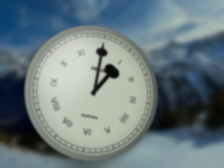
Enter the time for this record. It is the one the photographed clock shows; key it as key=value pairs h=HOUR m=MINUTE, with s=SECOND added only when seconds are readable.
h=1 m=0
